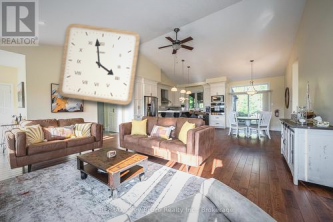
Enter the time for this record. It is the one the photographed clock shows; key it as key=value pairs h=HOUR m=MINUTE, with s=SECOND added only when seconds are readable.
h=3 m=58
